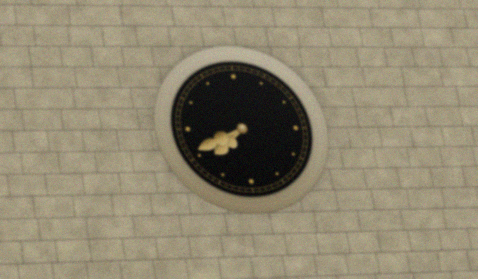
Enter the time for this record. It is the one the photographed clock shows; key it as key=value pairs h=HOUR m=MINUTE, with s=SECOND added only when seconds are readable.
h=7 m=41
